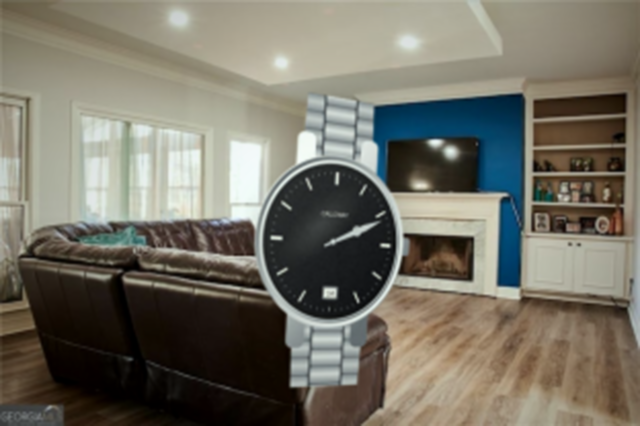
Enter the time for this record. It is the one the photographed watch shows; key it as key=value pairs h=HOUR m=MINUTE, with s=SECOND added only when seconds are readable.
h=2 m=11
